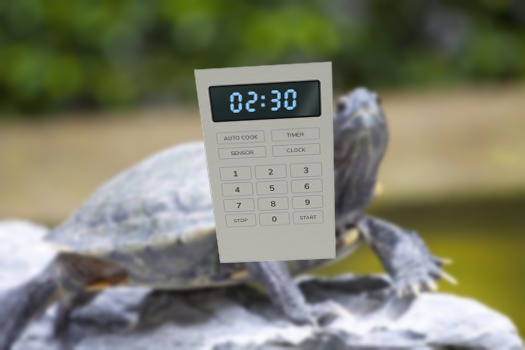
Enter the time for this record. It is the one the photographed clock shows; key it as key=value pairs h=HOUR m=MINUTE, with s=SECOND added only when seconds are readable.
h=2 m=30
